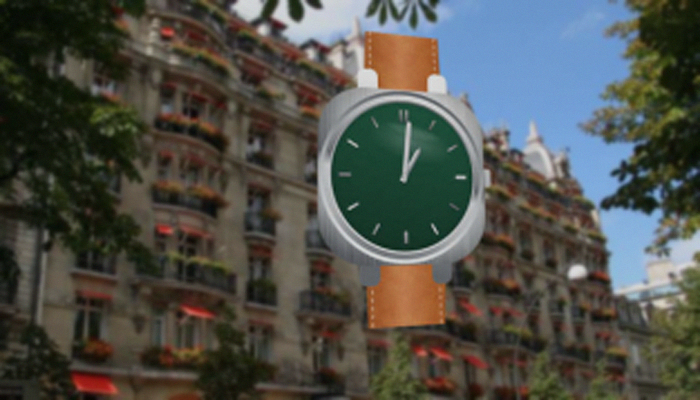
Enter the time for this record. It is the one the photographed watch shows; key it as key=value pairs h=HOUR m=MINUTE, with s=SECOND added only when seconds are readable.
h=1 m=1
